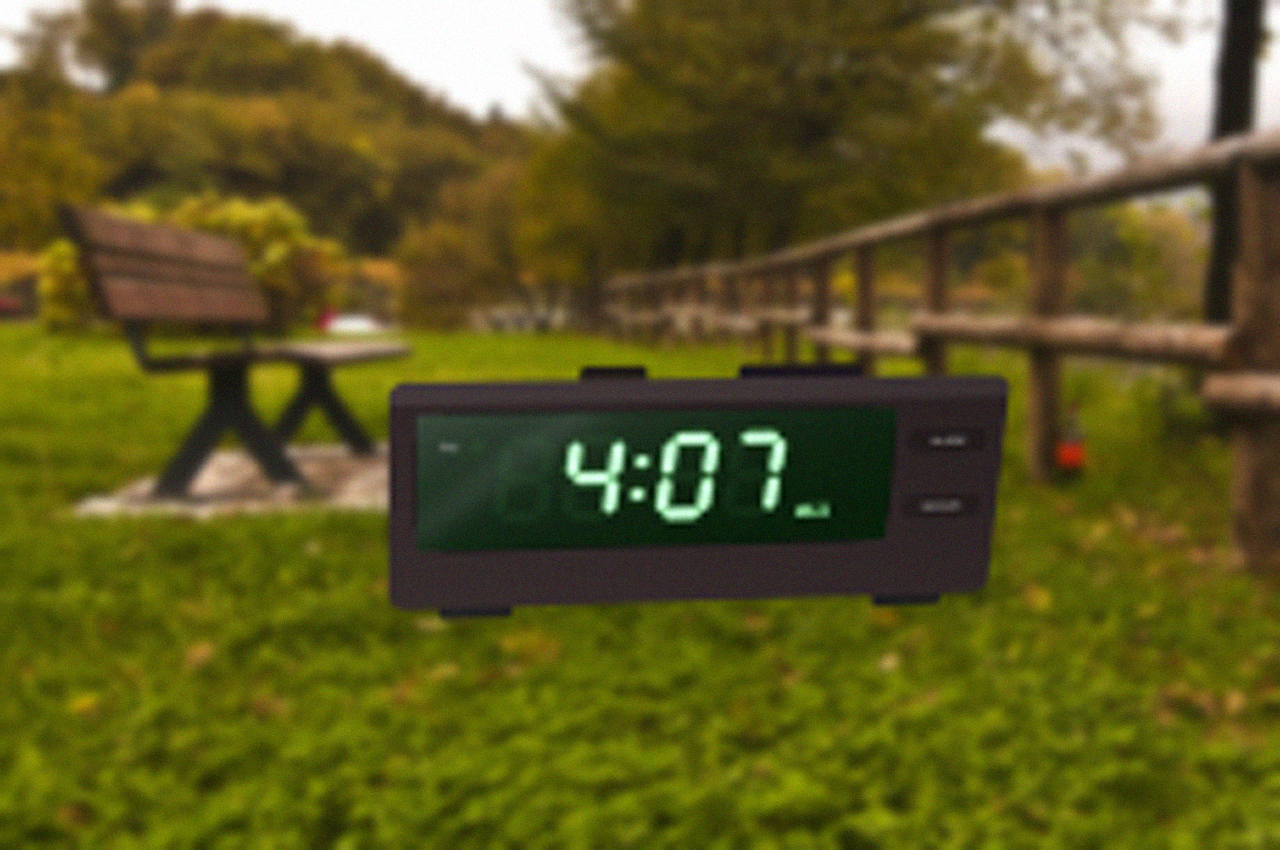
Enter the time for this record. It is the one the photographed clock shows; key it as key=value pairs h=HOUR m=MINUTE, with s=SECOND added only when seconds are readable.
h=4 m=7
